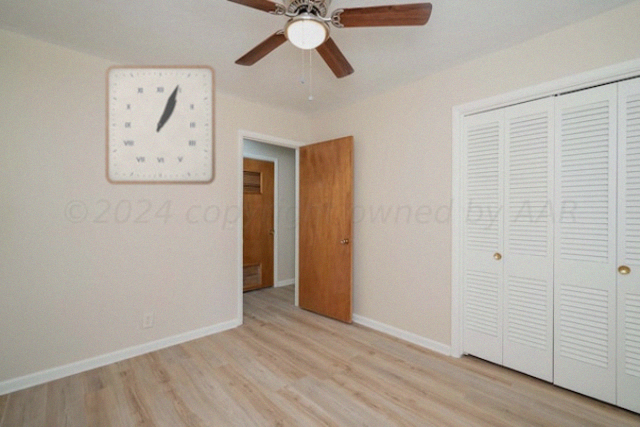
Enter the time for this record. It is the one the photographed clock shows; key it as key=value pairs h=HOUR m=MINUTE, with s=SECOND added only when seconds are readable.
h=1 m=4
